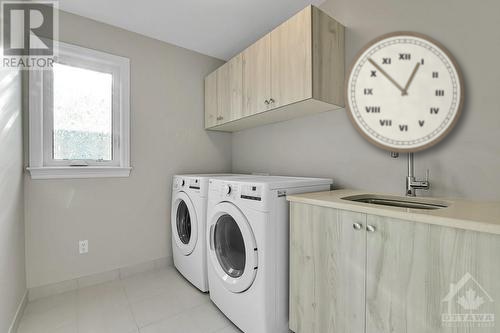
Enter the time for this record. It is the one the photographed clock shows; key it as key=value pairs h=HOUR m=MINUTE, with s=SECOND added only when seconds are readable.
h=12 m=52
